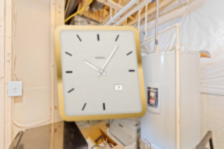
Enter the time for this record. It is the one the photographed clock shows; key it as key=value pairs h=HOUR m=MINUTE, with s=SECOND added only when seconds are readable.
h=10 m=6
